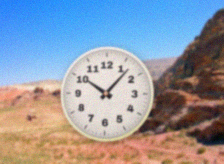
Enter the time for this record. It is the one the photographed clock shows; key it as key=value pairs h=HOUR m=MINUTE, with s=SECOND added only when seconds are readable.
h=10 m=7
